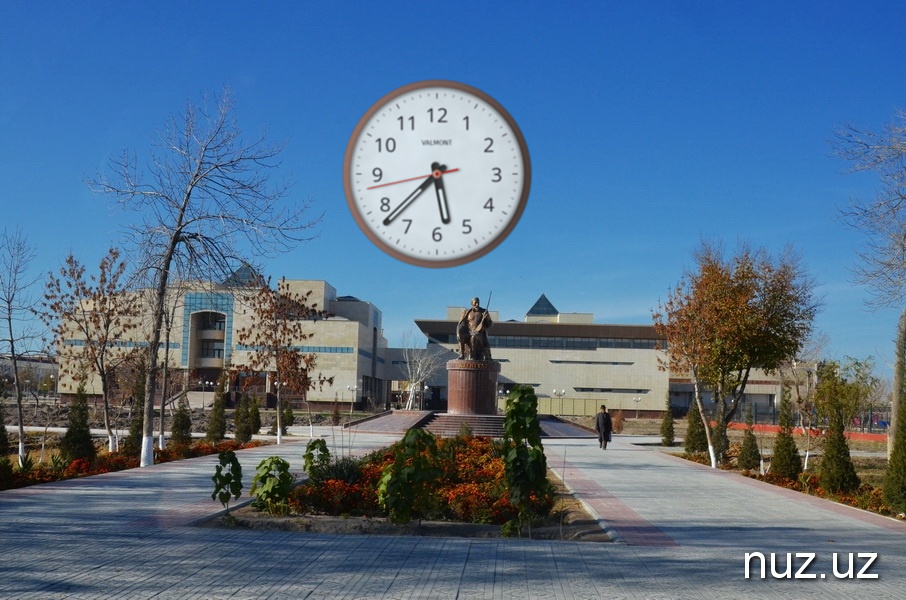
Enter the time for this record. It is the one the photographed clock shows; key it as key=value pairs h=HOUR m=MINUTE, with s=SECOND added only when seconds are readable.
h=5 m=37 s=43
